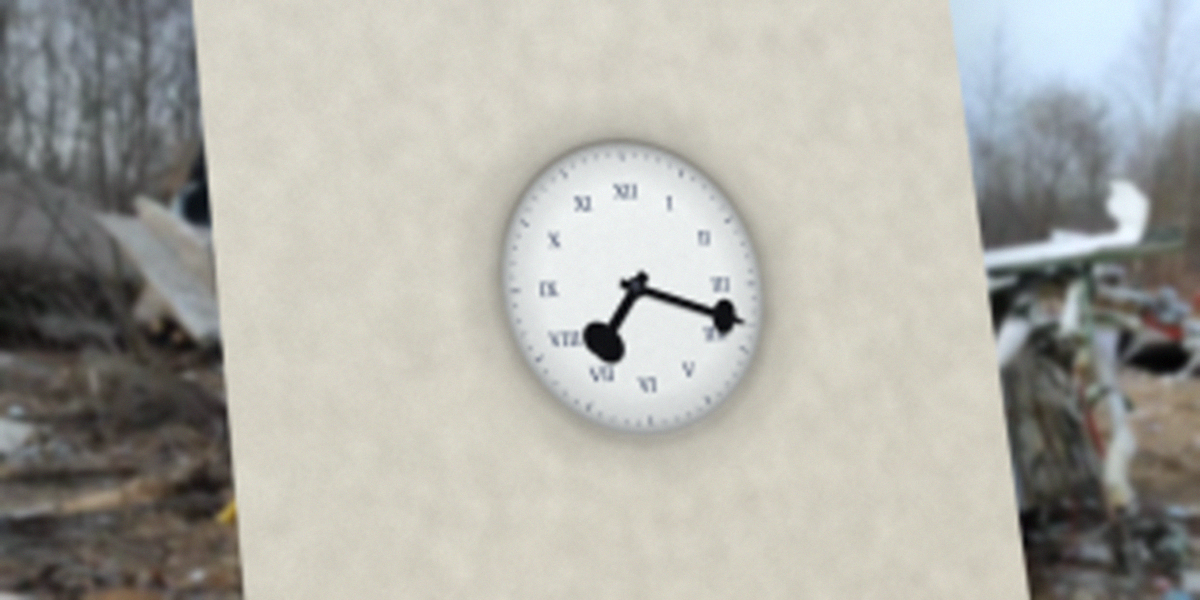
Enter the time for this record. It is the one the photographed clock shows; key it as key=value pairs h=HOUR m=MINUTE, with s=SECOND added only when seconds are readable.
h=7 m=18
